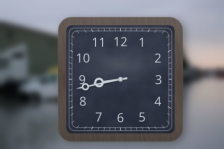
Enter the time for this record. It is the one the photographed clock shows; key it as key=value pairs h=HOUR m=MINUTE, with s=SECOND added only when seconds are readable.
h=8 m=43
